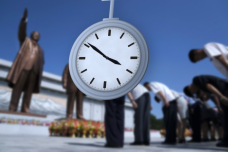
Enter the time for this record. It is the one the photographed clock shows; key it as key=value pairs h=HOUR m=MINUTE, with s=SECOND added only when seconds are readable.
h=3 m=51
